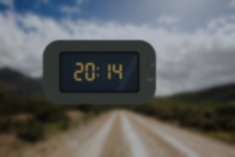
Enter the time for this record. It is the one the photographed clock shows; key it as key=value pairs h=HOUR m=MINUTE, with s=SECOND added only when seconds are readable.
h=20 m=14
